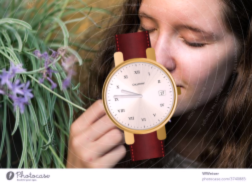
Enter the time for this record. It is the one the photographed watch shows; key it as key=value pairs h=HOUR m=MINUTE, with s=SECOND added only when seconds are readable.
h=9 m=46
